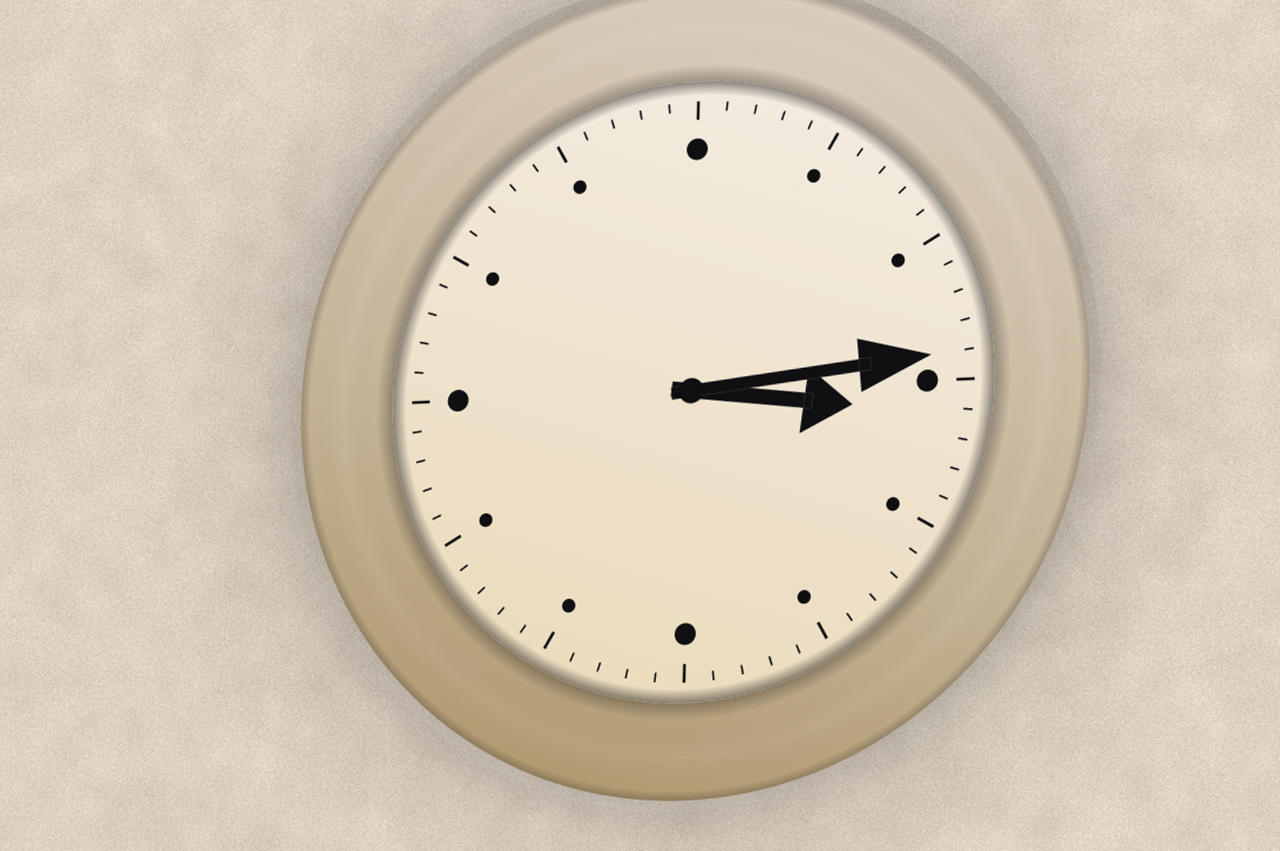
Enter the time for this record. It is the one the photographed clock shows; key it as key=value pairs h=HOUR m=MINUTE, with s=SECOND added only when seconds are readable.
h=3 m=14
